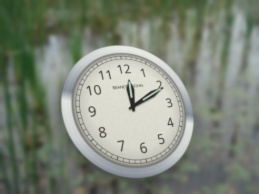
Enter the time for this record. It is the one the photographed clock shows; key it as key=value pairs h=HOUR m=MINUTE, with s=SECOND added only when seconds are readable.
h=12 m=11
